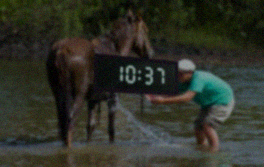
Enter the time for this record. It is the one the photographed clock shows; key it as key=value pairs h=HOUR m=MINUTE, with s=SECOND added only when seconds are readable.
h=10 m=37
